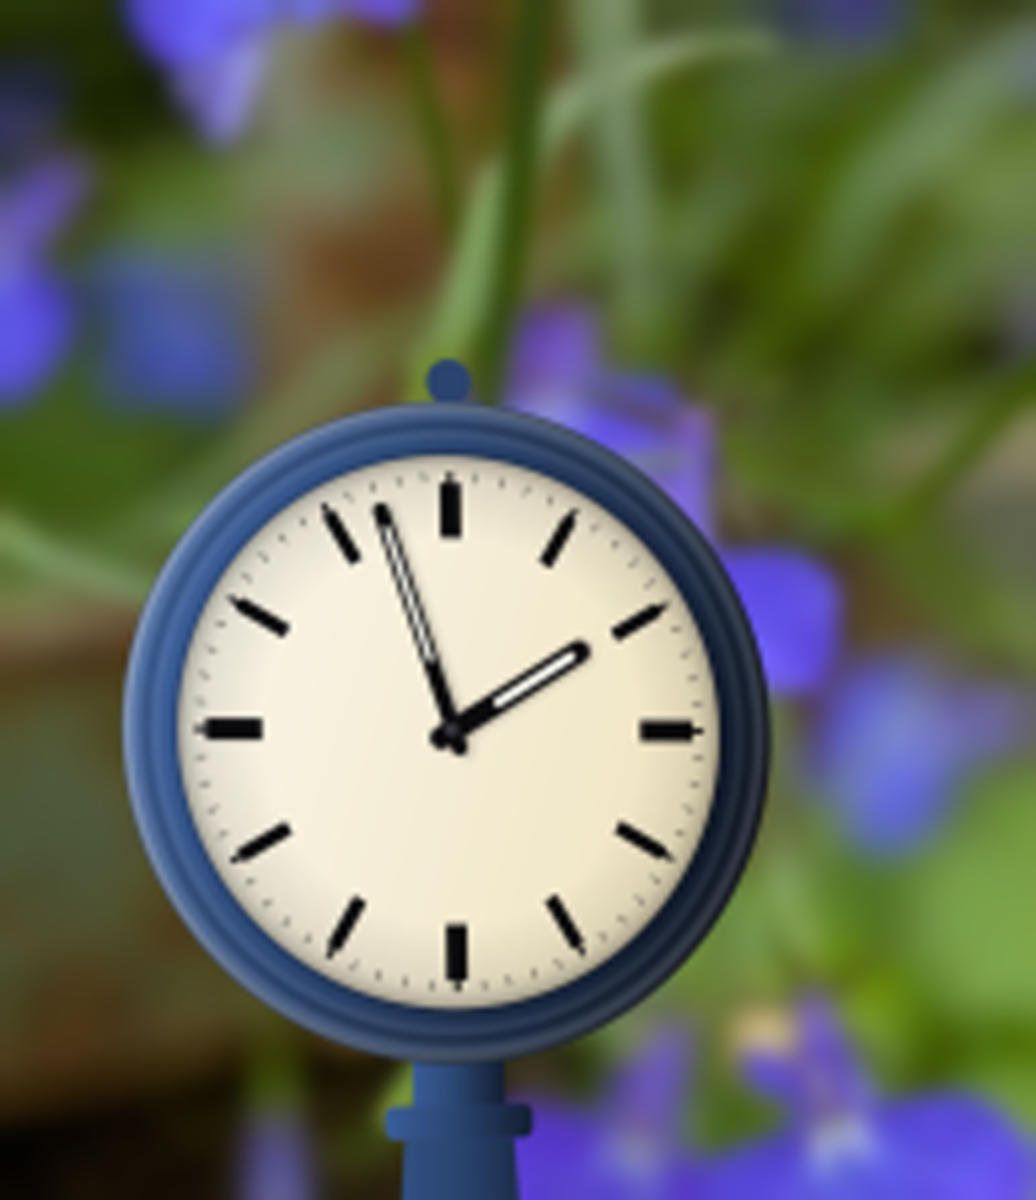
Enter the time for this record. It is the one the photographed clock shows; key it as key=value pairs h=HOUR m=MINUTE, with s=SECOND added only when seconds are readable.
h=1 m=57
